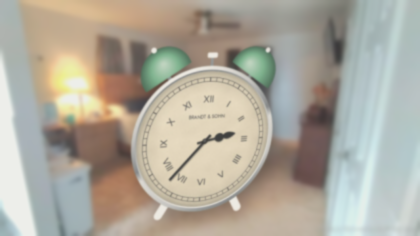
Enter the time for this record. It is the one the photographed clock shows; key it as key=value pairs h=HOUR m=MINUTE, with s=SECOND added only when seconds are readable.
h=2 m=37
